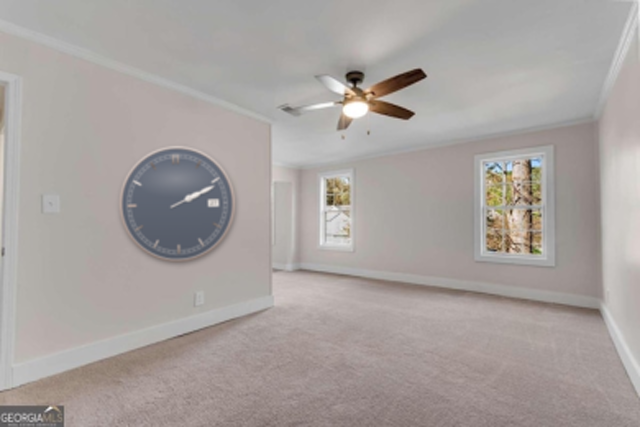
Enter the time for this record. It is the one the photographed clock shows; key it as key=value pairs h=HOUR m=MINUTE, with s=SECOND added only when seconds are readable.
h=2 m=11
